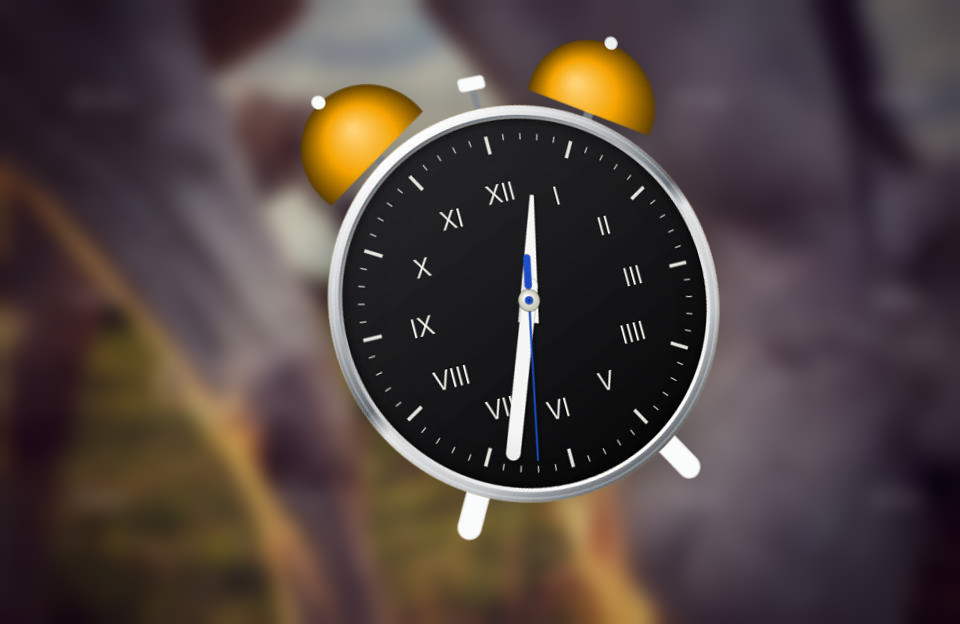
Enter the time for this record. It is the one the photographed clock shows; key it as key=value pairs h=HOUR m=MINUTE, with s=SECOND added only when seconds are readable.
h=12 m=33 s=32
